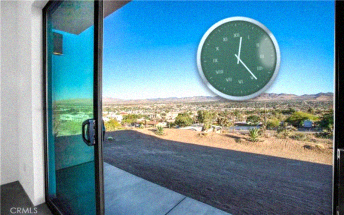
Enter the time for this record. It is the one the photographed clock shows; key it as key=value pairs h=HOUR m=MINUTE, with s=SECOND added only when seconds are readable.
h=12 m=24
